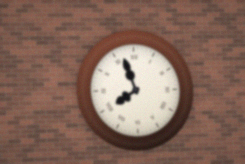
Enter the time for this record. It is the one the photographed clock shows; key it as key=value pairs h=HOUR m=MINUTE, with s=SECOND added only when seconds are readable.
h=7 m=57
